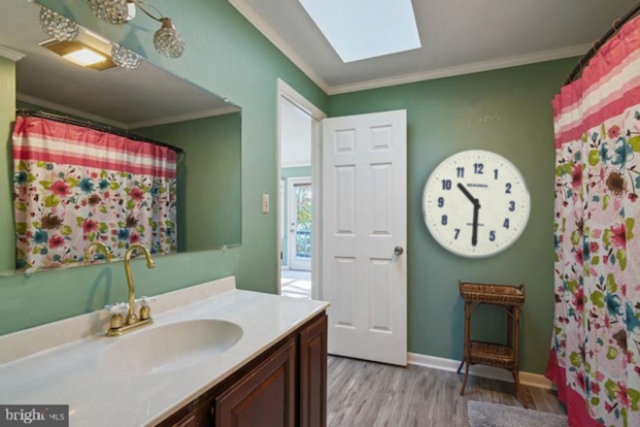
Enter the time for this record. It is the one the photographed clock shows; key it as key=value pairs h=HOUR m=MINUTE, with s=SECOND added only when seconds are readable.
h=10 m=30
